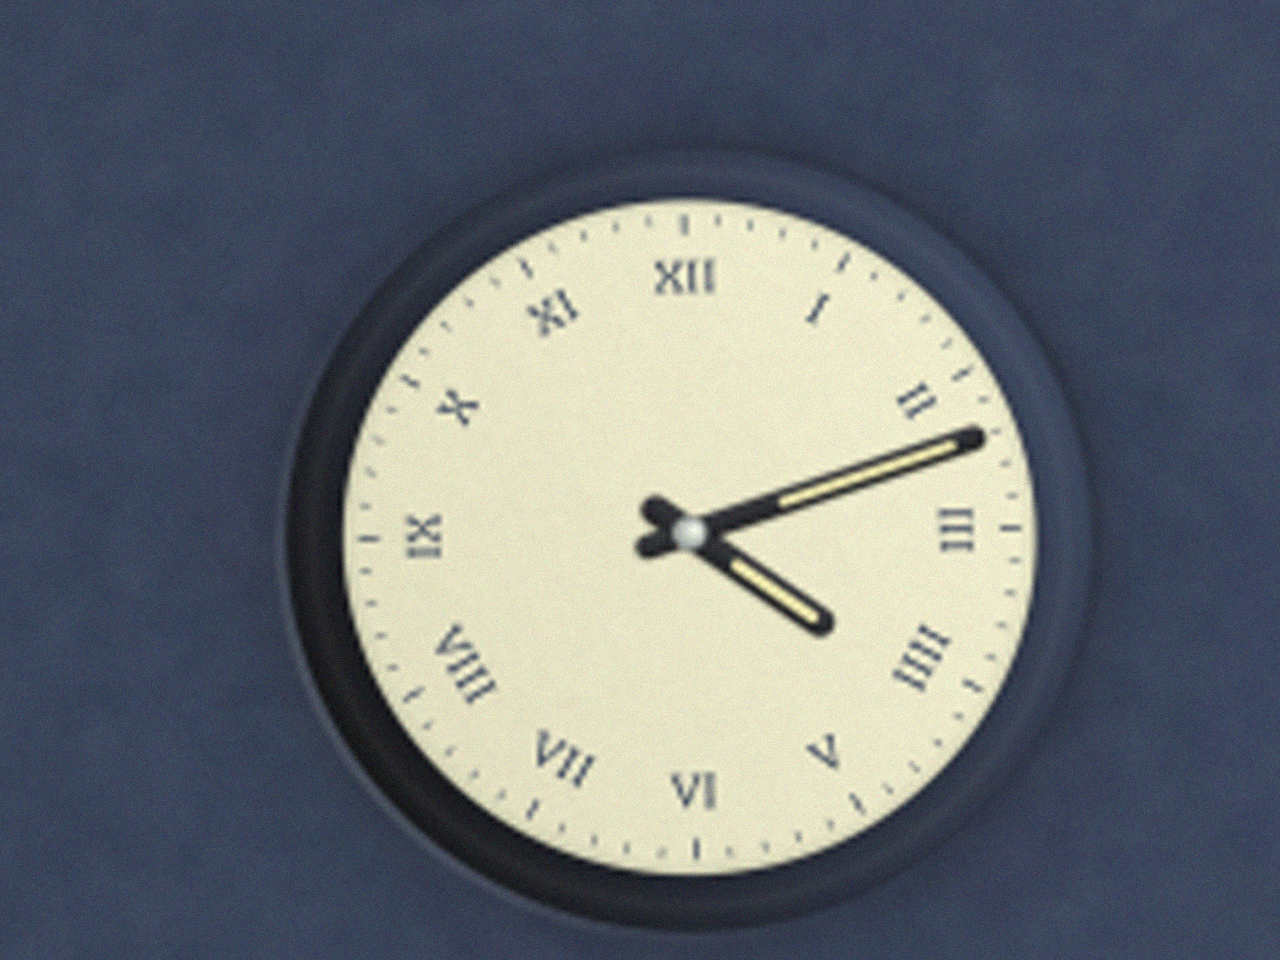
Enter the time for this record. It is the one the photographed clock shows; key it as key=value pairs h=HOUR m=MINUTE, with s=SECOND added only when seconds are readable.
h=4 m=12
